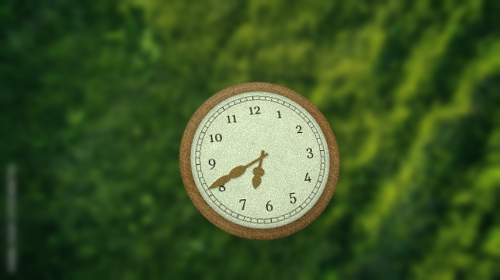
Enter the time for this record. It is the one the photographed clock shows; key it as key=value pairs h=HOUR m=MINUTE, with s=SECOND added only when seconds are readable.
h=6 m=41
